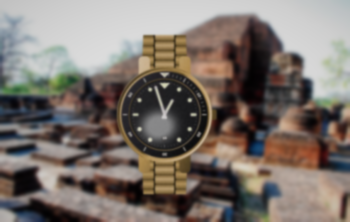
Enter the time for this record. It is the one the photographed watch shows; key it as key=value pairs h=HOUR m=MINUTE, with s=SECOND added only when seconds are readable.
h=12 m=57
